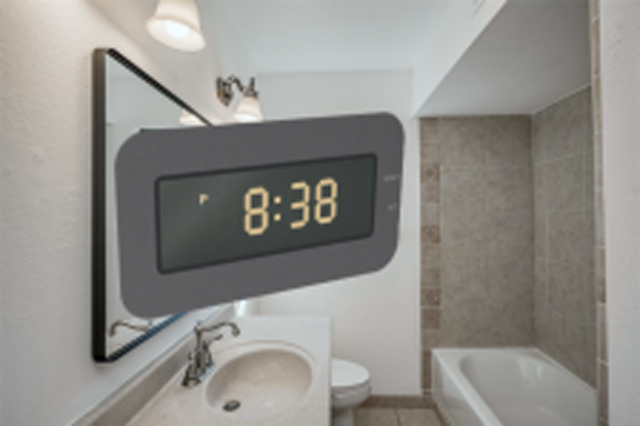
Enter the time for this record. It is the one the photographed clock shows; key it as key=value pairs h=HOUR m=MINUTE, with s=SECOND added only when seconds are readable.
h=8 m=38
